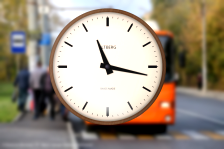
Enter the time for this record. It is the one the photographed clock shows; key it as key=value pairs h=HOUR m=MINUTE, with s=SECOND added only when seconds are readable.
h=11 m=17
